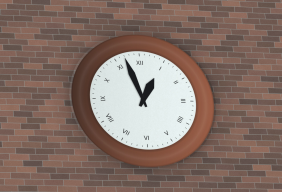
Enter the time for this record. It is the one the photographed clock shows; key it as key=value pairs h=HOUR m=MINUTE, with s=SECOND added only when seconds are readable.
h=12 m=57
